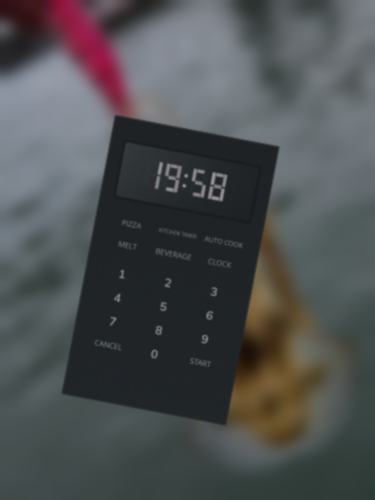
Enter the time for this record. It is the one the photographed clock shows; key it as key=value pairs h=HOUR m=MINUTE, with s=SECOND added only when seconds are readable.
h=19 m=58
